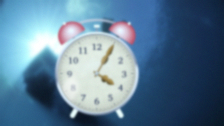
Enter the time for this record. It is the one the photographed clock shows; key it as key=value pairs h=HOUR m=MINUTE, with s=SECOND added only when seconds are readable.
h=4 m=5
